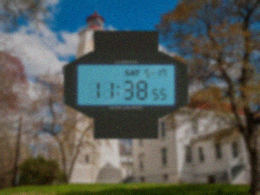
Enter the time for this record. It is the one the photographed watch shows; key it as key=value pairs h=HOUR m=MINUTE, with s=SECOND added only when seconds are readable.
h=11 m=38
